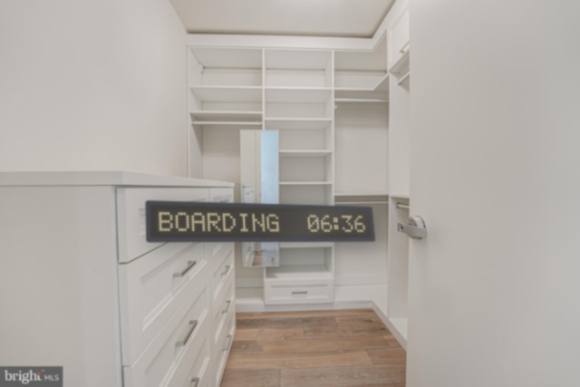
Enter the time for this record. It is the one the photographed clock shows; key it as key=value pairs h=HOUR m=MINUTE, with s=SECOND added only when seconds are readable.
h=6 m=36
